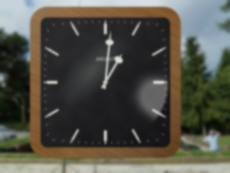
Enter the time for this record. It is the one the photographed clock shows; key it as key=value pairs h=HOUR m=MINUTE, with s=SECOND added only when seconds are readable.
h=1 m=1
